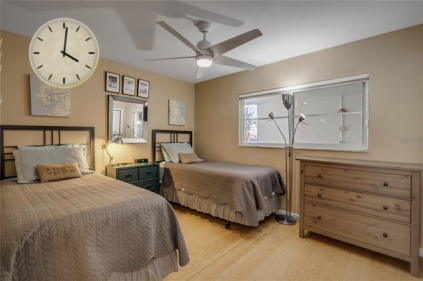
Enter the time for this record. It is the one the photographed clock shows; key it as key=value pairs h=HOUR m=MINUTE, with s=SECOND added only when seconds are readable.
h=4 m=1
